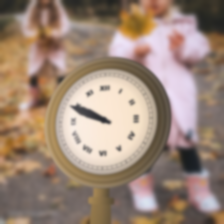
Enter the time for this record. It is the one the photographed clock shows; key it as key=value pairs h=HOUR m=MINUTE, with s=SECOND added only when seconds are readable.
h=9 m=49
